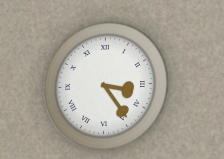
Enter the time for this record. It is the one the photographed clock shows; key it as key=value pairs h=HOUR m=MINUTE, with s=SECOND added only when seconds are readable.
h=3 m=24
